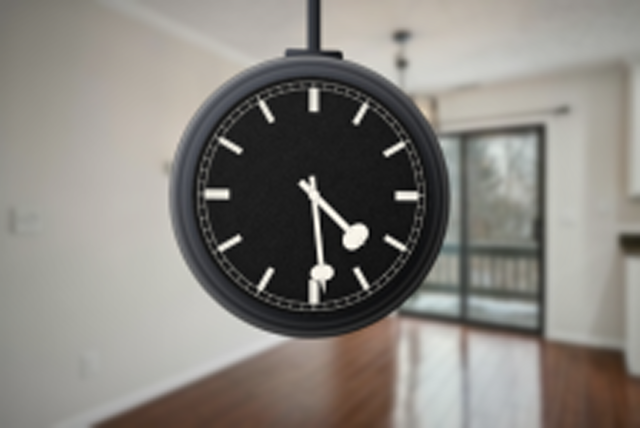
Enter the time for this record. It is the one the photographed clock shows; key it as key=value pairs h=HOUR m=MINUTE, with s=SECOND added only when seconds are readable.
h=4 m=29
